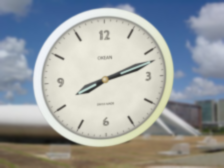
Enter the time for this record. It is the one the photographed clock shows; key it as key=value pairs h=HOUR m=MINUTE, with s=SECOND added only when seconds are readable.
h=8 m=12
